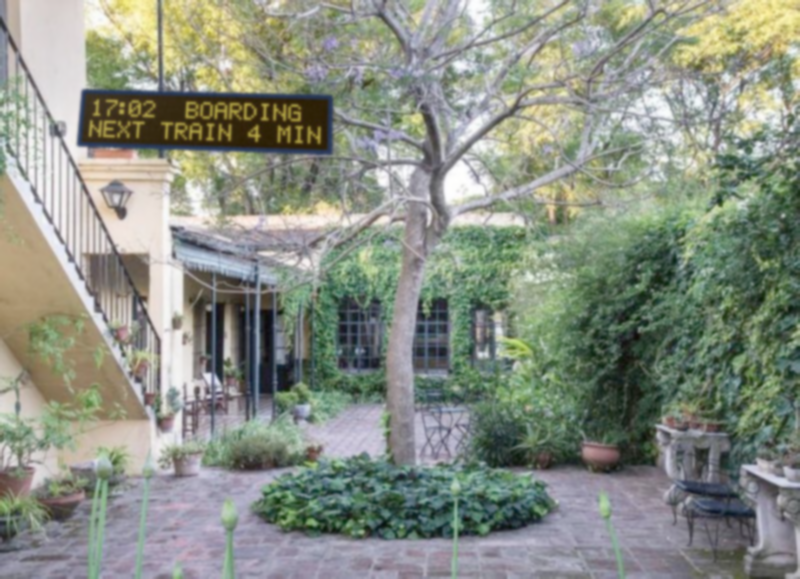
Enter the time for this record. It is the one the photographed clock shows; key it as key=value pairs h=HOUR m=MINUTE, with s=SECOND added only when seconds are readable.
h=17 m=2
